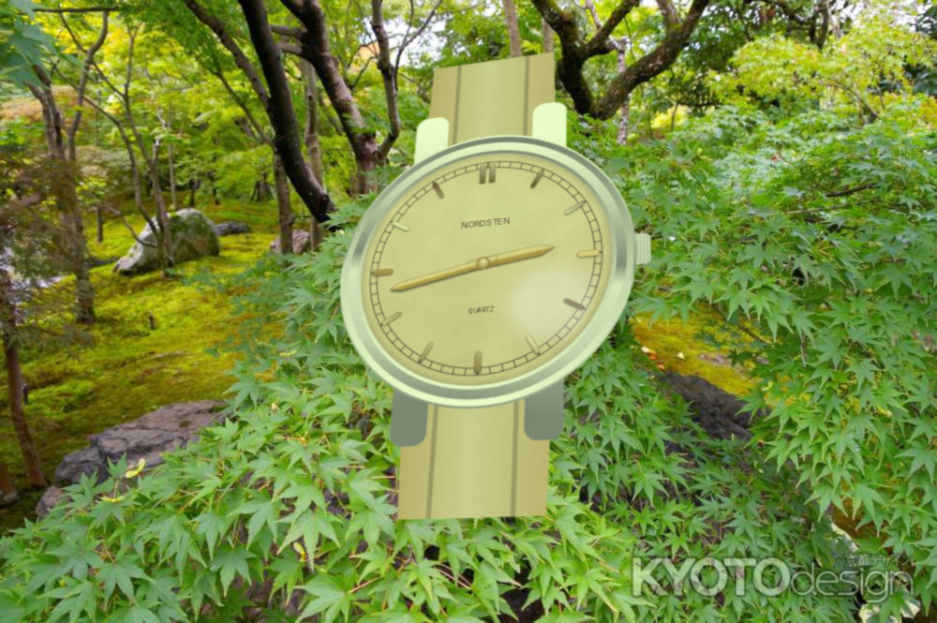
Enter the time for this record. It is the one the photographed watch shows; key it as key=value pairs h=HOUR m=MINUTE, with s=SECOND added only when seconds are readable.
h=2 m=43
